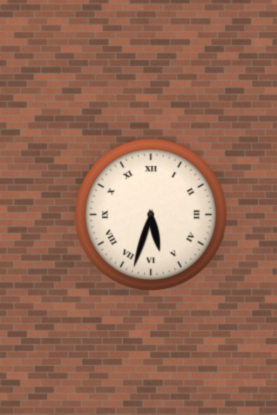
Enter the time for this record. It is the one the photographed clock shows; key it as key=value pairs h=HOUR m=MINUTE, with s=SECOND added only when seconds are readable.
h=5 m=33
